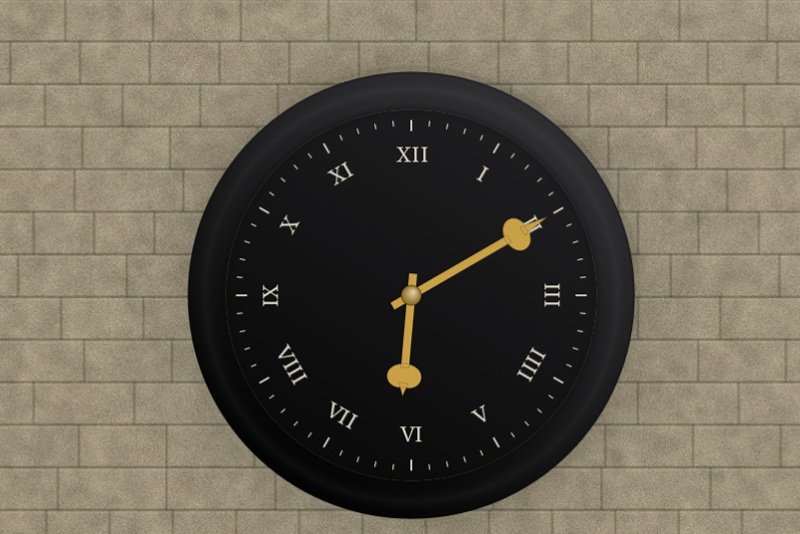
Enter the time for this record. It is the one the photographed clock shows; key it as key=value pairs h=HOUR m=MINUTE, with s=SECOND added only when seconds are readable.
h=6 m=10
